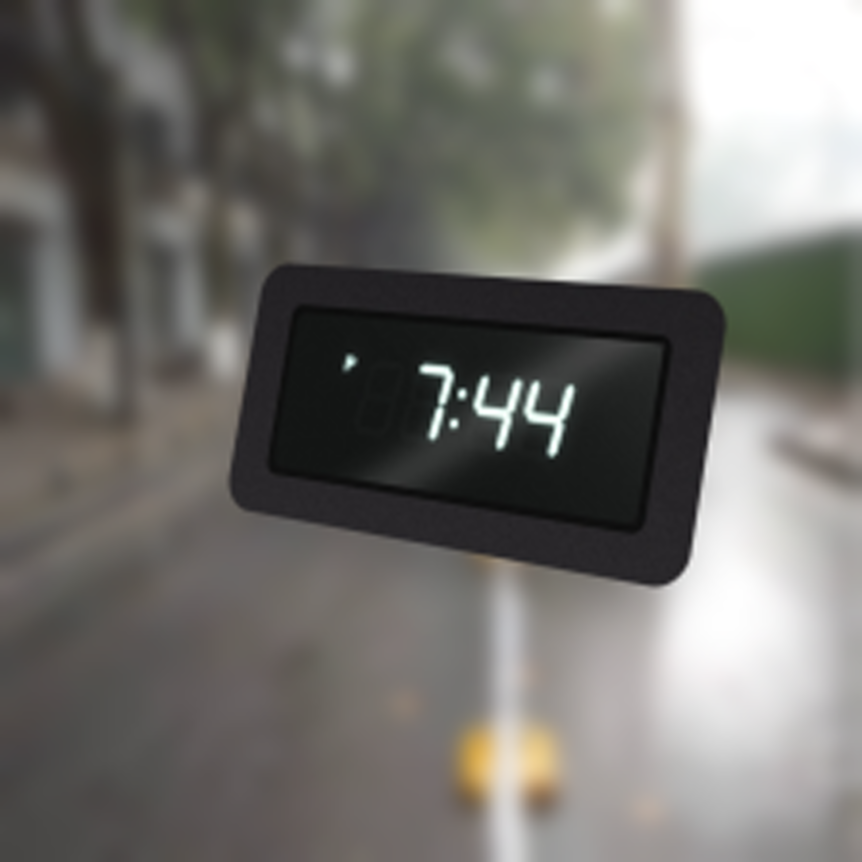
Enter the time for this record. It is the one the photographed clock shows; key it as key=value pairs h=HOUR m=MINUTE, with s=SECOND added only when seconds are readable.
h=7 m=44
